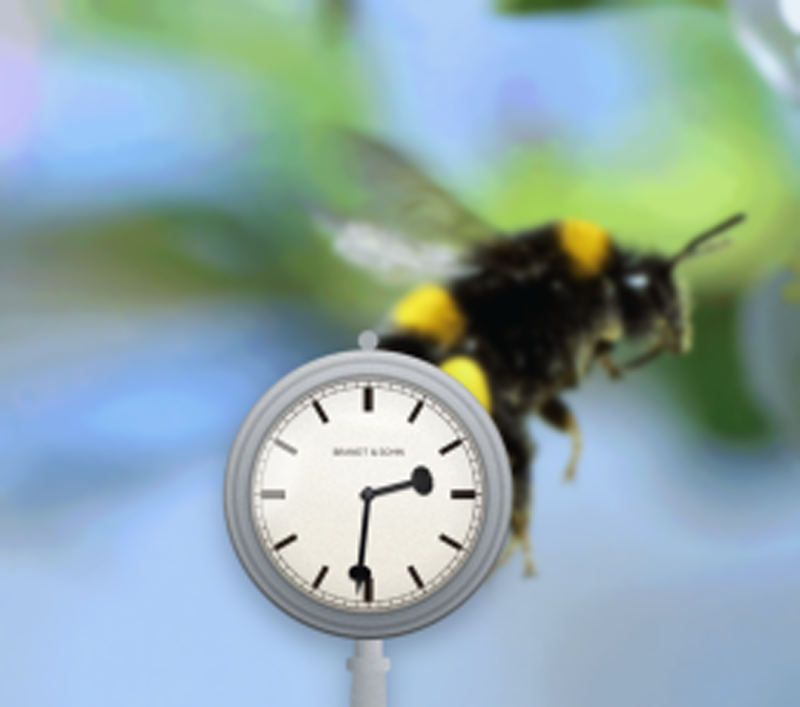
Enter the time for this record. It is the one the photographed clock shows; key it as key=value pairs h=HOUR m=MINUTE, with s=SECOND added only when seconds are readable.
h=2 m=31
